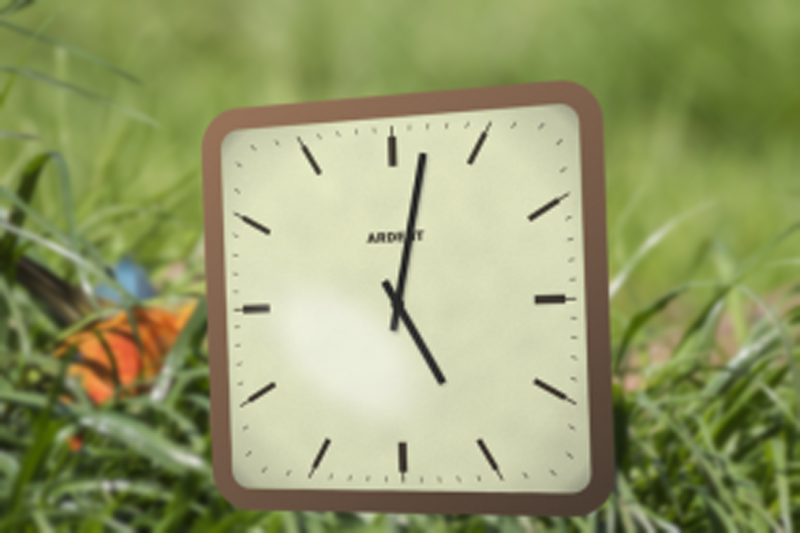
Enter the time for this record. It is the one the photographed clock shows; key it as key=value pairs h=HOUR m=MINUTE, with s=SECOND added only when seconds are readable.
h=5 m=2
